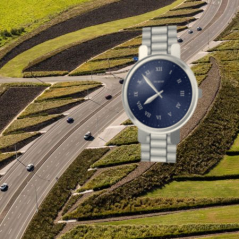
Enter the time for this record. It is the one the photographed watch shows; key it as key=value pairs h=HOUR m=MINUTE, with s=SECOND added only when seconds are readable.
h=7 m=53
